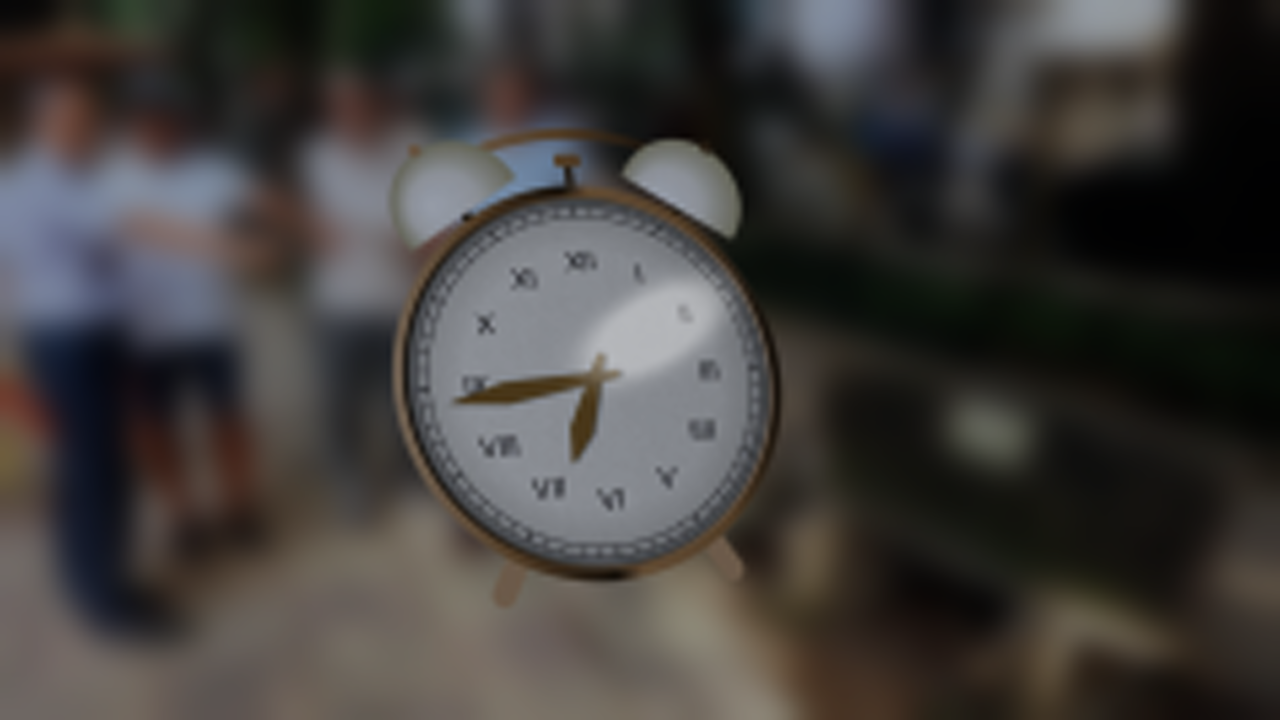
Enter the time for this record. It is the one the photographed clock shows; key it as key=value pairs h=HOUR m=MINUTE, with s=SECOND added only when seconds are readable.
h=6 m=44
